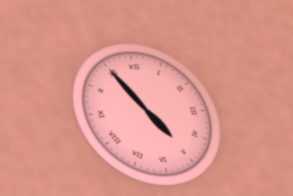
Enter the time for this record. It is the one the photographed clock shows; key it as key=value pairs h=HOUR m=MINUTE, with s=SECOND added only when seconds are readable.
h=4 m=55
